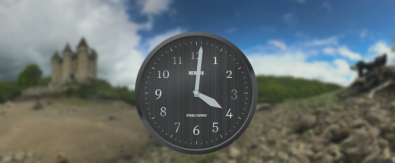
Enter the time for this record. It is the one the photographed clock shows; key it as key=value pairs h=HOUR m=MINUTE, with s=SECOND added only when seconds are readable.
h=4 m=1
